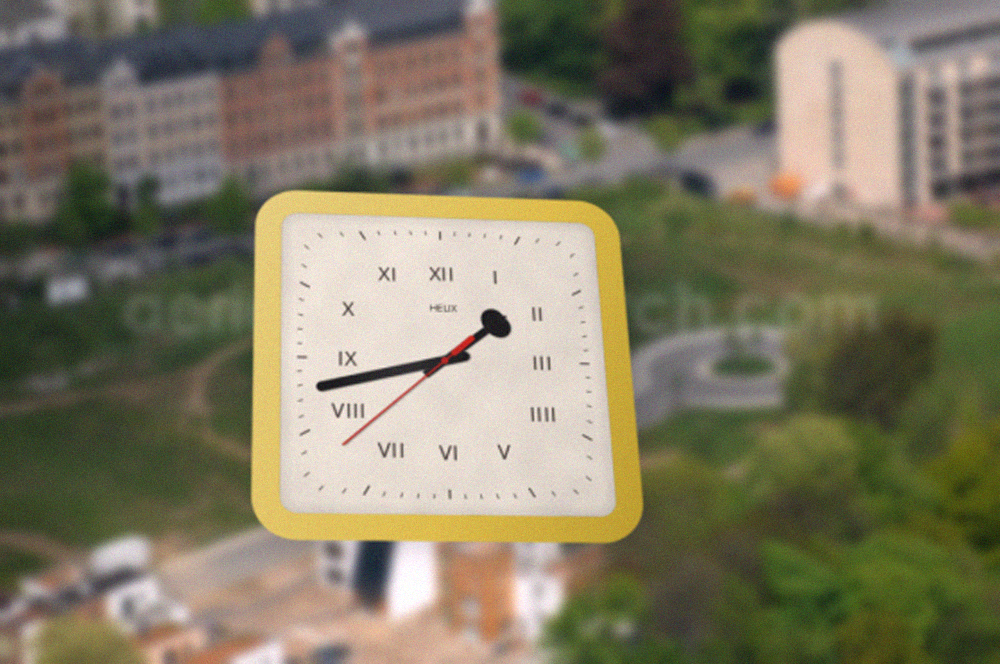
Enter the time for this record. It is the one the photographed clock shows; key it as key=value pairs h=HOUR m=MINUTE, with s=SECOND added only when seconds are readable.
h=1 m=42 s=38
